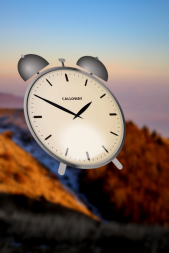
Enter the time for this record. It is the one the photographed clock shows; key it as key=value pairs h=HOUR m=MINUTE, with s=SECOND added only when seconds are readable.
h=1 m=50
